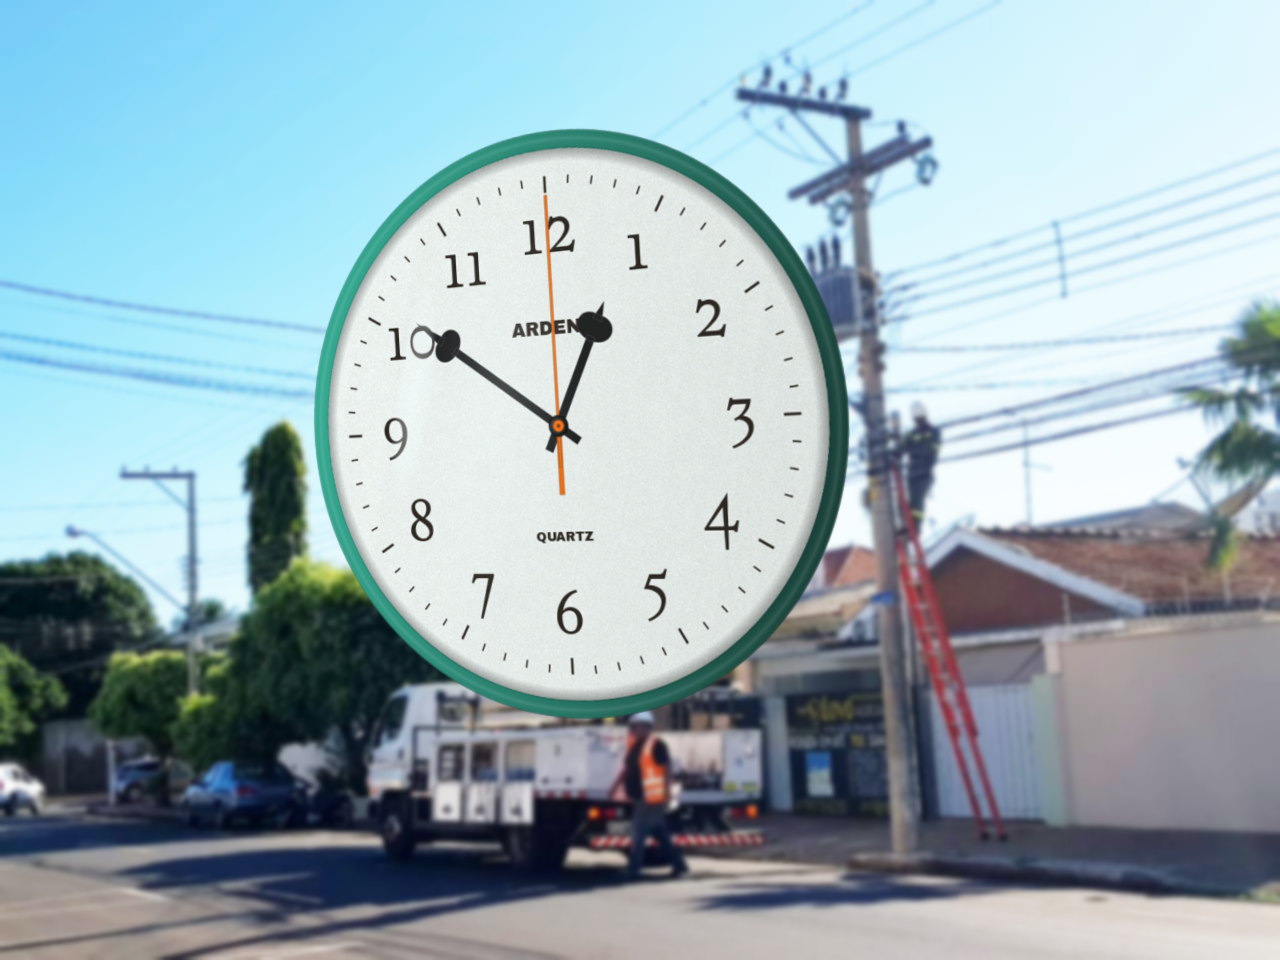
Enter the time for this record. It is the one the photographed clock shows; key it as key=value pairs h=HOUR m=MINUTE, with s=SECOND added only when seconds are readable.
h=12 m=51 s=0
